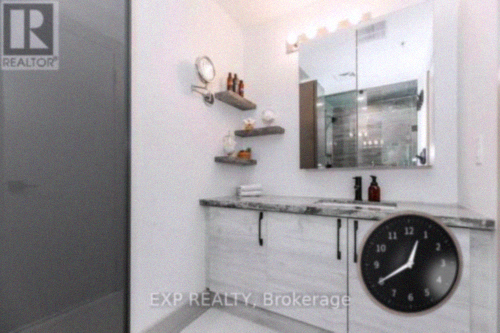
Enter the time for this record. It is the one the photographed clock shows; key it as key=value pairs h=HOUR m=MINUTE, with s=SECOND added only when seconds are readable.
h=12 m=40
